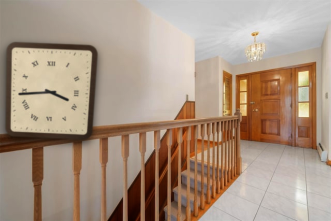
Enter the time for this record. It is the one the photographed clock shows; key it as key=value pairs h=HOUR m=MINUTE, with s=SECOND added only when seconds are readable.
h=3 m=44
